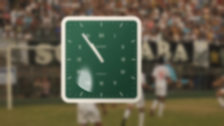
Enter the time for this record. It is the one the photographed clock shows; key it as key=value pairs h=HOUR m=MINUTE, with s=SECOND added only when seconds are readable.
h=10 m=54
